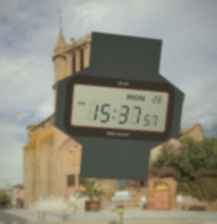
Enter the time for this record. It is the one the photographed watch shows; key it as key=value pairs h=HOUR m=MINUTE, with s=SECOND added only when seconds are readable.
h=15 m=37 s=57
